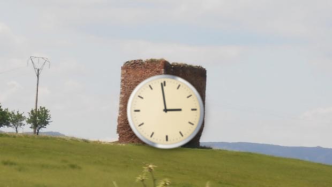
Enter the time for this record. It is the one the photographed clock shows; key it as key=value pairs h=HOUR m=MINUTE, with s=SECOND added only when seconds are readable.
h=2 m=59
